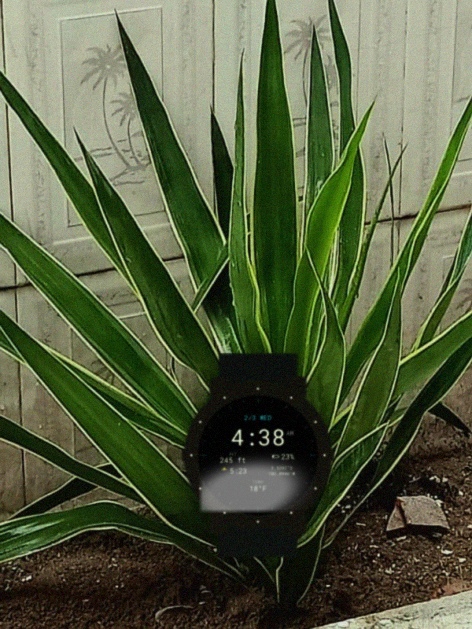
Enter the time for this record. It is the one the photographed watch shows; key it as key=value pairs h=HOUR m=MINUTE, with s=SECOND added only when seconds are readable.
h=4 m=38
